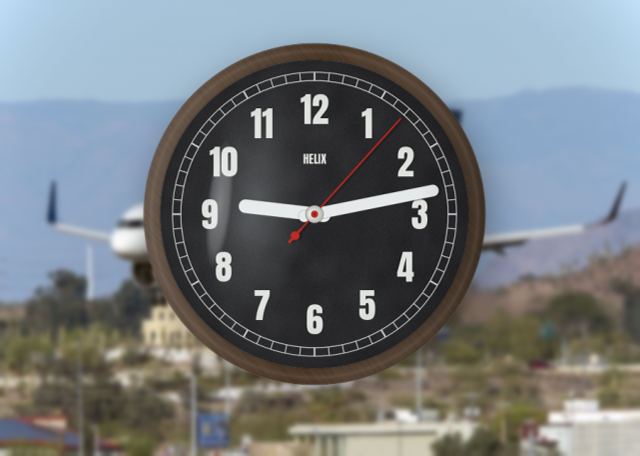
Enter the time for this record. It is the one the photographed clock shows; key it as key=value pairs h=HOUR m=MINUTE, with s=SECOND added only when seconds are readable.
h=9 m=13 s=7
